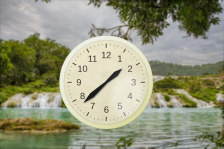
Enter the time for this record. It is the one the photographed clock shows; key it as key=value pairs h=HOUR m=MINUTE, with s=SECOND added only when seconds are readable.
h=1 m=38
